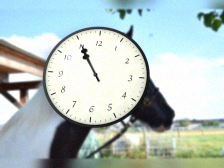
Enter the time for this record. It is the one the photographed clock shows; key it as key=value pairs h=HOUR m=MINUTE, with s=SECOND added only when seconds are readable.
h=10 m=55
